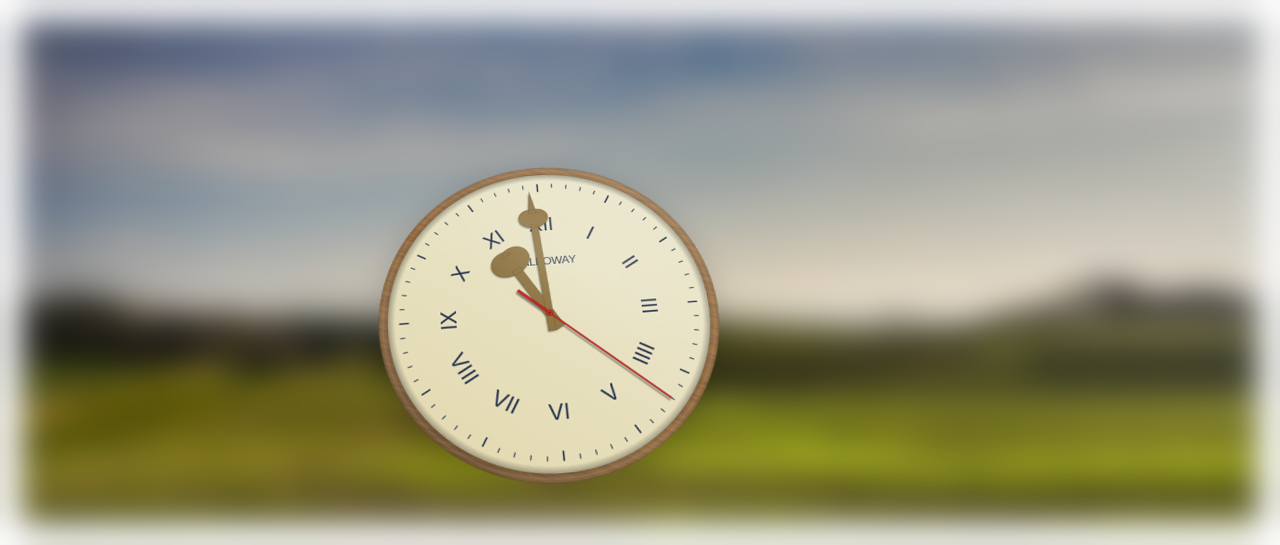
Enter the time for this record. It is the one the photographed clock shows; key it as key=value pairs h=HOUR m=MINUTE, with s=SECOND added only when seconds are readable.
h=10 m=59 s=22
